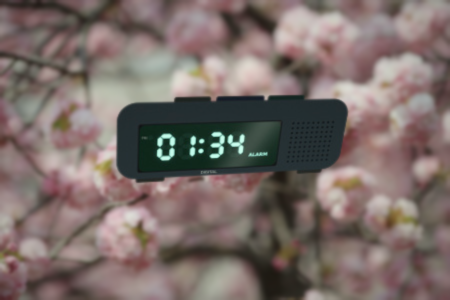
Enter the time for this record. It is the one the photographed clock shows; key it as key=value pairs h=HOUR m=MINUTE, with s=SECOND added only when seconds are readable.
h=1 m=34
